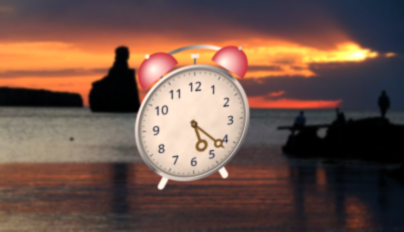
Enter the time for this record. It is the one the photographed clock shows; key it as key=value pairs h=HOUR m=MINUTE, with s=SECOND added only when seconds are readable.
h=5 m=22
